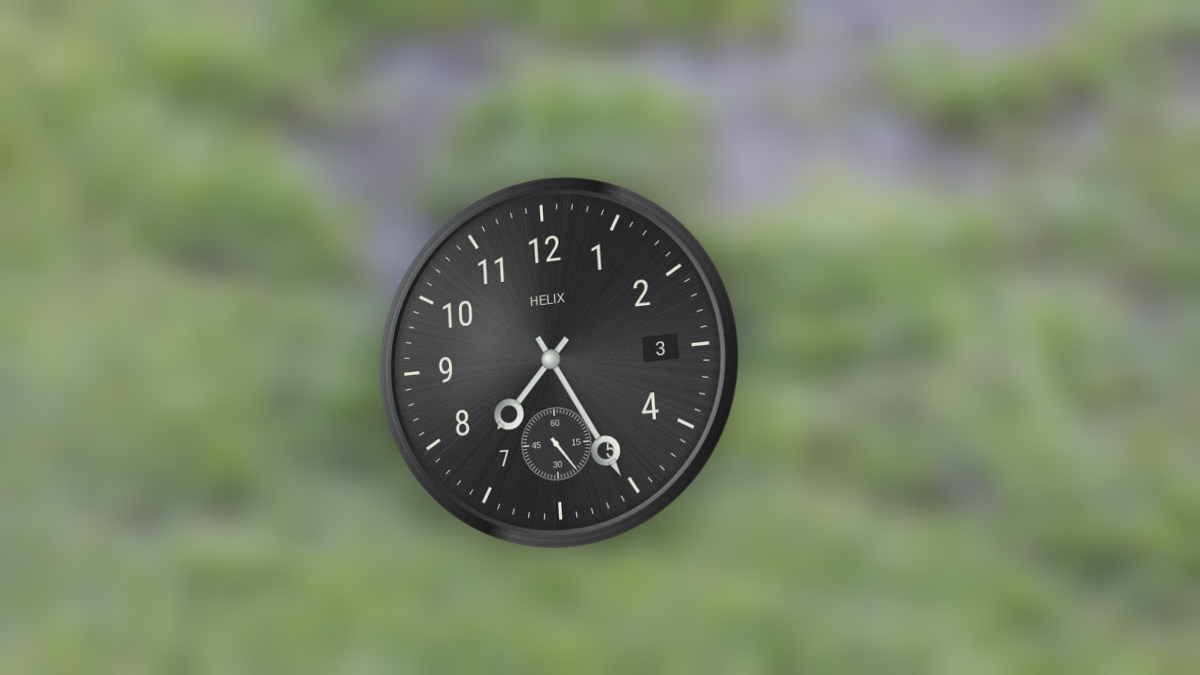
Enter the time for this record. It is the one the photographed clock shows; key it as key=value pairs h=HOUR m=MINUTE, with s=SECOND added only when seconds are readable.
h=7 m=25 s=24
